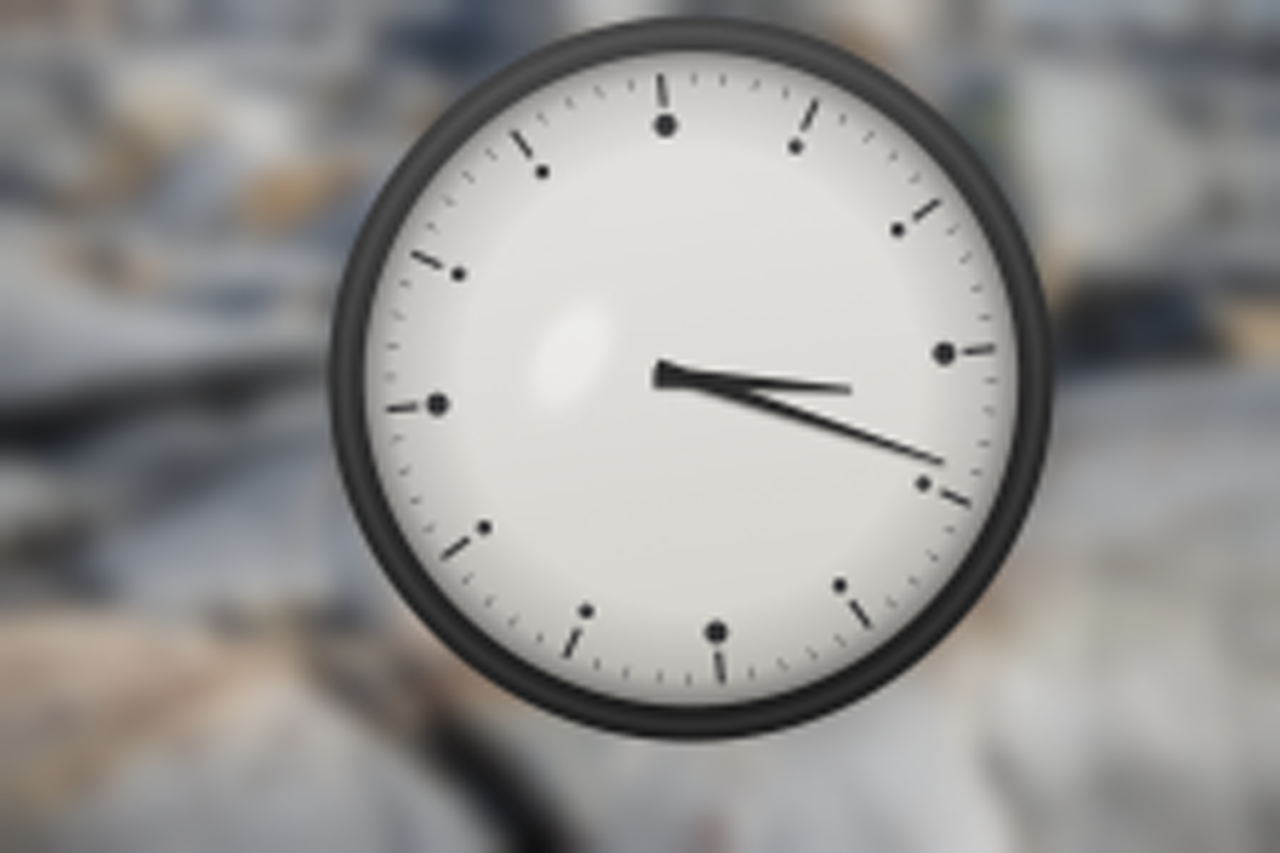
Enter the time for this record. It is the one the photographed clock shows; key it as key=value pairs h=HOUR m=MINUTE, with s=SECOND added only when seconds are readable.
h=3 m=19
